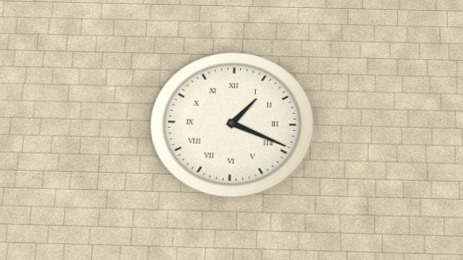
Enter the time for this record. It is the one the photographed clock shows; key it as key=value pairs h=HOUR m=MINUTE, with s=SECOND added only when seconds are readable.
h=1 m=19
